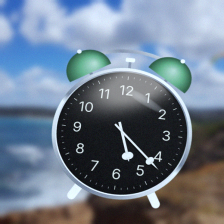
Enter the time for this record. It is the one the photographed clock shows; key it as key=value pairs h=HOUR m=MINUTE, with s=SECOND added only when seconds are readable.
h=5 m=22
